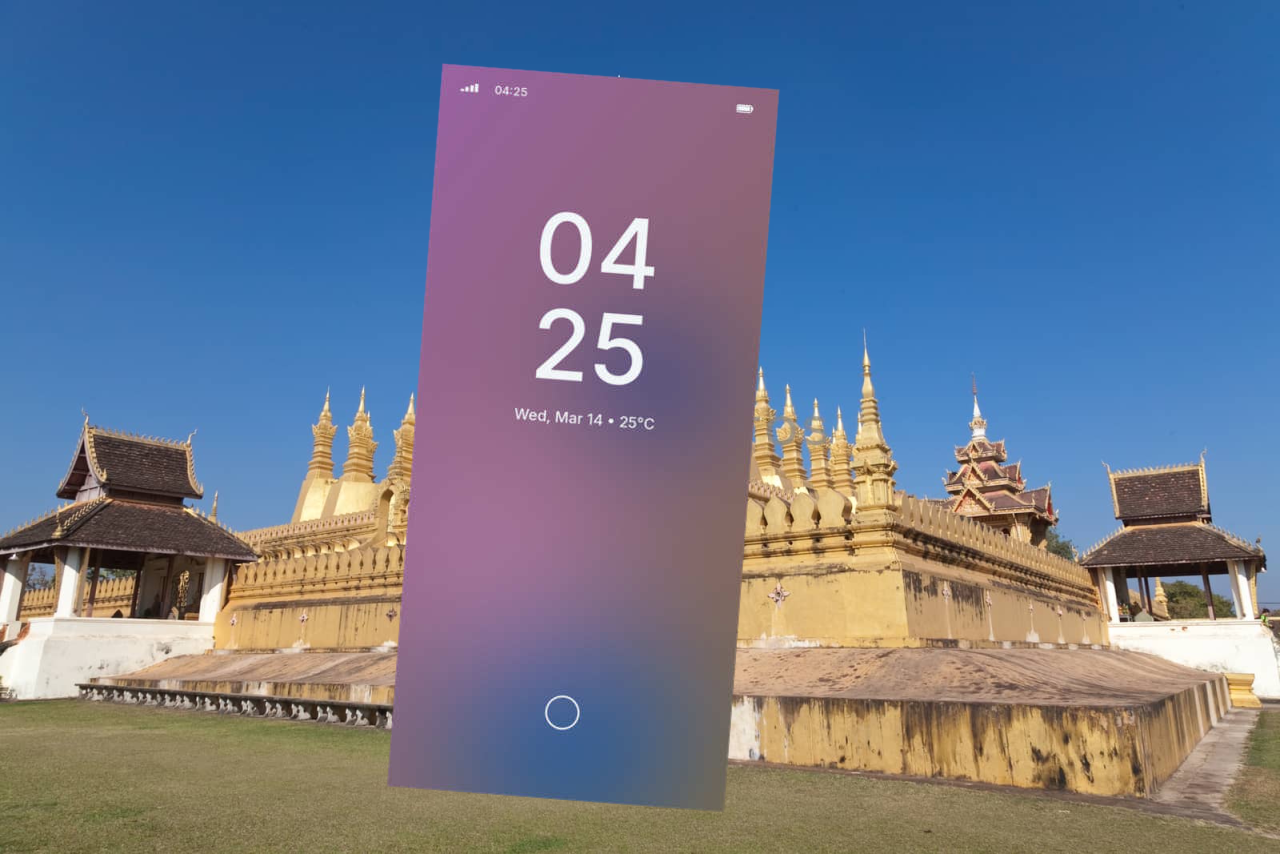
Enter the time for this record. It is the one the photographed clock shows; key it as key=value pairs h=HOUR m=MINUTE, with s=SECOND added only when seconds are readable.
h=4 m=25
